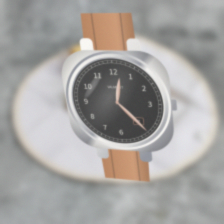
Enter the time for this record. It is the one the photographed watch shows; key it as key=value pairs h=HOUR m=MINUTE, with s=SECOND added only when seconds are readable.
h=12 m=23
